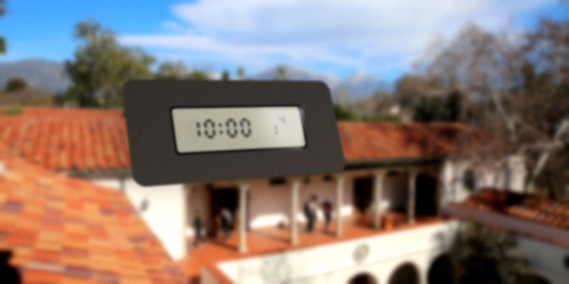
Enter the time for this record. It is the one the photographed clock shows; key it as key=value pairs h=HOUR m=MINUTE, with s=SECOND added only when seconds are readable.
h=10 m=0
